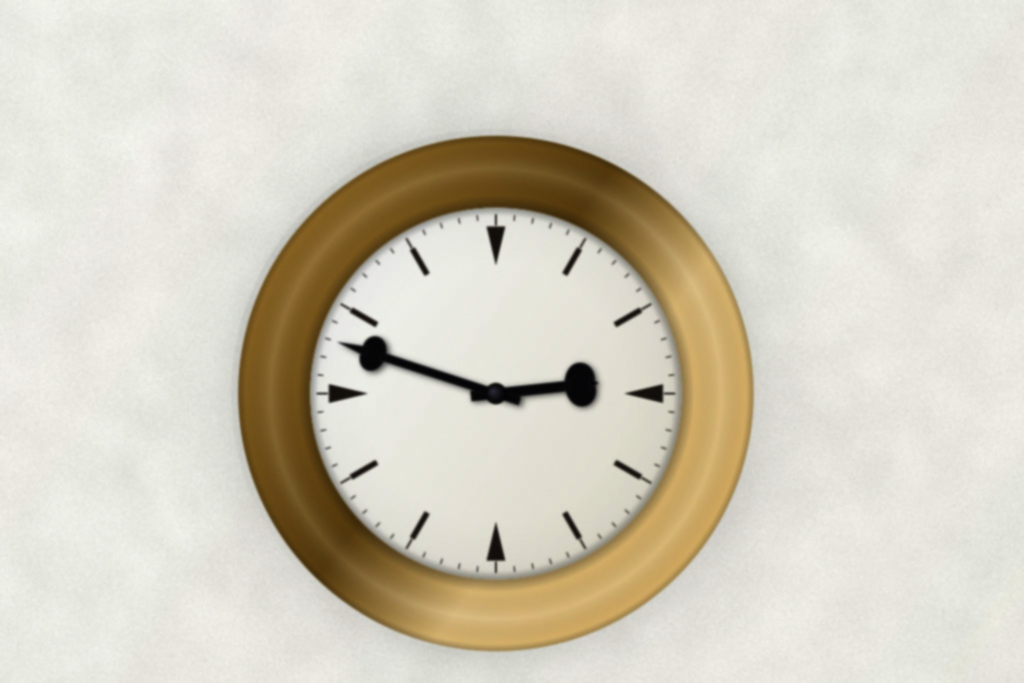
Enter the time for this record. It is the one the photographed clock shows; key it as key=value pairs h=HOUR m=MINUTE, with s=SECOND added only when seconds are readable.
h=2 m=48
